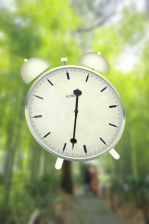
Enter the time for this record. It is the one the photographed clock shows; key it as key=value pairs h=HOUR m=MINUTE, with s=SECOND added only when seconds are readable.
h=12 m=33
